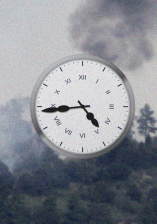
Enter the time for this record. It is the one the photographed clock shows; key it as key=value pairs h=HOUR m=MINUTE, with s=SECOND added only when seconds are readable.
h=4 m=44
